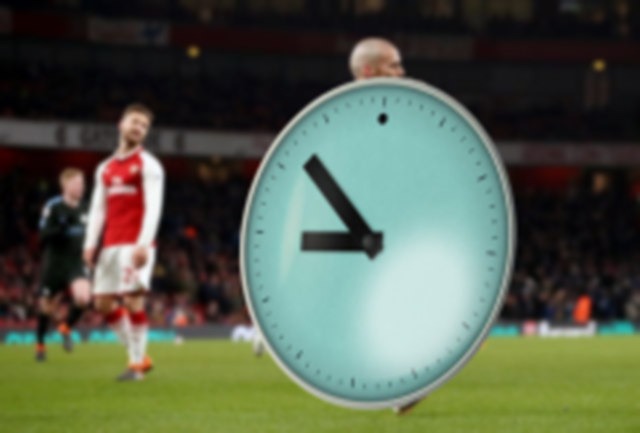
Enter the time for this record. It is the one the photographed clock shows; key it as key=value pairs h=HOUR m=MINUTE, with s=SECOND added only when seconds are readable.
h=8 m=52
